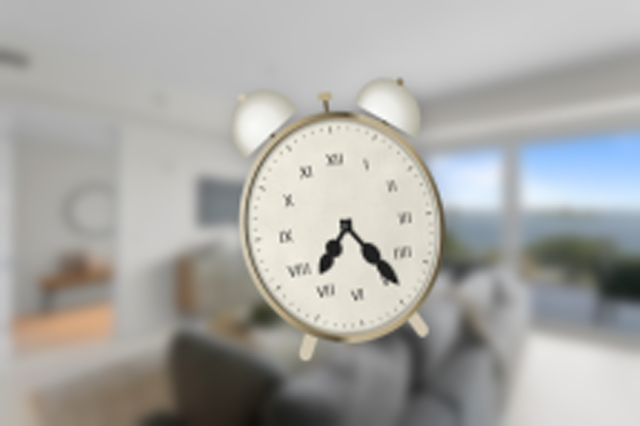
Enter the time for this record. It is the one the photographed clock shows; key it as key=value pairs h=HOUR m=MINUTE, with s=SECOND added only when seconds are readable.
h=7 m=24
